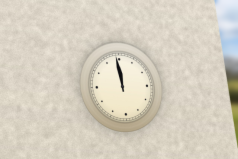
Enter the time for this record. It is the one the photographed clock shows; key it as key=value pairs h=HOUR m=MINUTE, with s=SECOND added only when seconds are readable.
h=11 m=59
